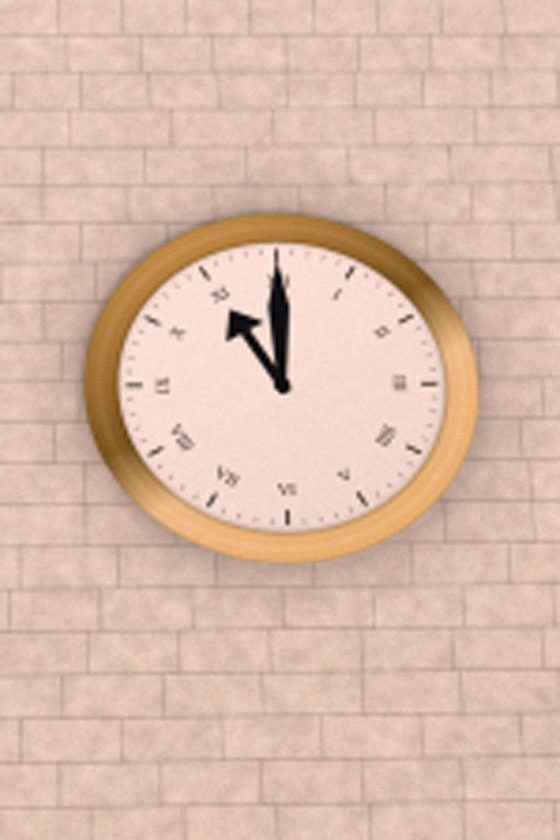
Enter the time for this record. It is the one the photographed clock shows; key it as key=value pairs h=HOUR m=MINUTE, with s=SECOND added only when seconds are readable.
h=11 m=0
